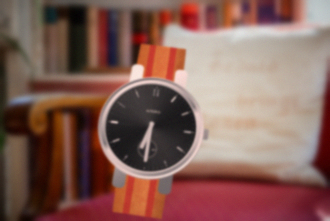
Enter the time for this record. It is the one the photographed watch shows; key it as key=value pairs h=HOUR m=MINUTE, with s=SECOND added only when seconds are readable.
h=6 m=30
